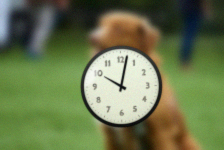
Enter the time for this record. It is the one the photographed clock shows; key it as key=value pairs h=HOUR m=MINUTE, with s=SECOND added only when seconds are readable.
h=10 m=2
